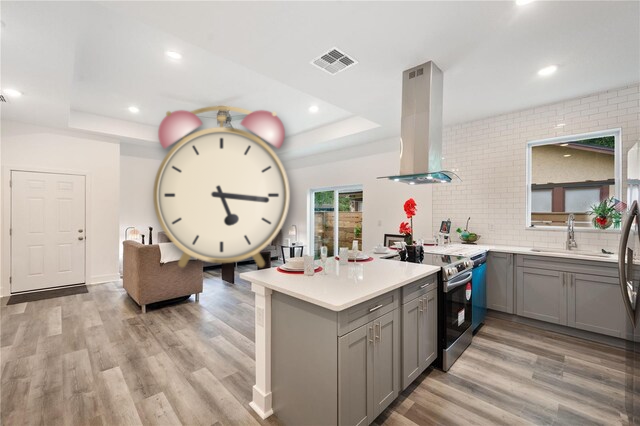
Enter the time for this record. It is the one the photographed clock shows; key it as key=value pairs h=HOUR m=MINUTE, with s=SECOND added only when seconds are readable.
h=5 m=16
